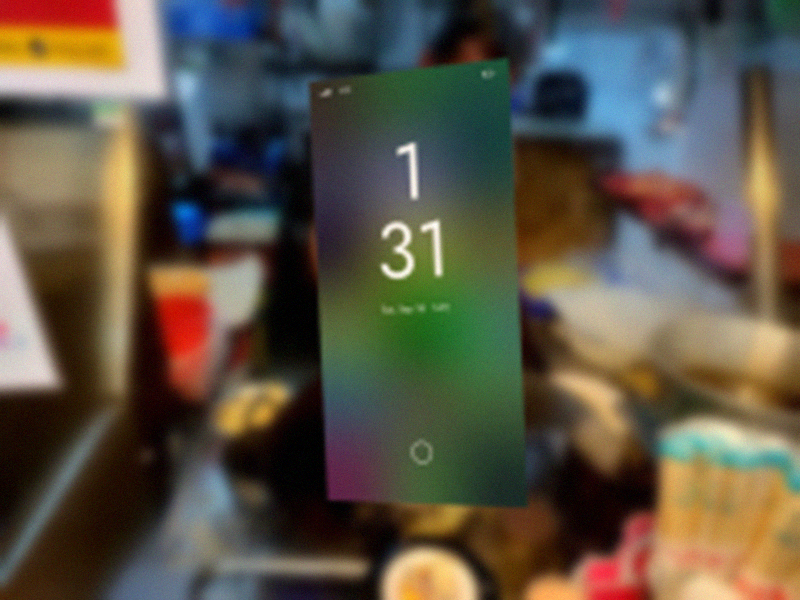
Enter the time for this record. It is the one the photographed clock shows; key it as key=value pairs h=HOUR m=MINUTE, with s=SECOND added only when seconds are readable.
h=1 m=31
